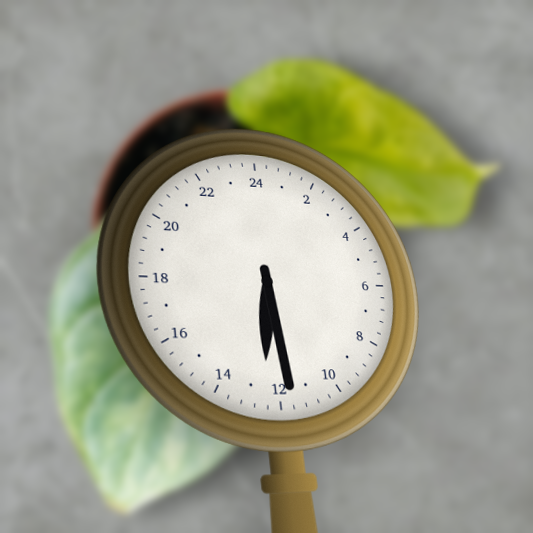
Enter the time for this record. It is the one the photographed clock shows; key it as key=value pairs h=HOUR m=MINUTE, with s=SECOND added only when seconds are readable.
h=12 m=29
